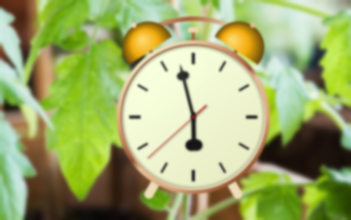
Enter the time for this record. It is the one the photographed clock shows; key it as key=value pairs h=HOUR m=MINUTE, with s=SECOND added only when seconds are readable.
h=5 m=57 s=38
